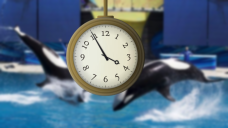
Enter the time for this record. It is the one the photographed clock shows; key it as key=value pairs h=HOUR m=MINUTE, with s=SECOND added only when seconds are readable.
h=3 m=55
